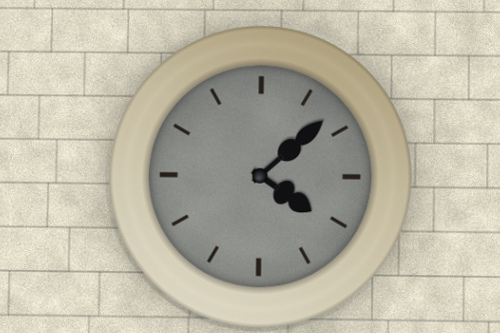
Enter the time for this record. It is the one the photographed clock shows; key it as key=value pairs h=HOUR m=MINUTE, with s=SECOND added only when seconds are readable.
h=4 m=8
